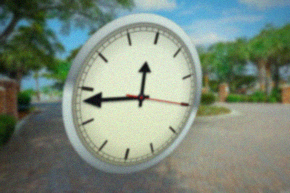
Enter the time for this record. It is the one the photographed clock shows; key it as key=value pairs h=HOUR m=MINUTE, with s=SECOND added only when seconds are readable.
h=11 m=43 s=15
